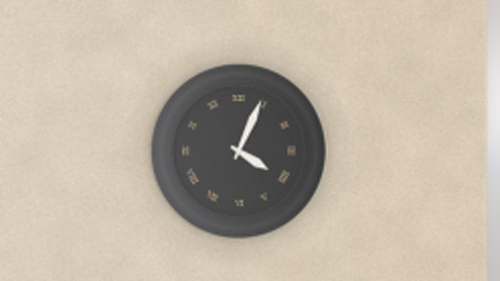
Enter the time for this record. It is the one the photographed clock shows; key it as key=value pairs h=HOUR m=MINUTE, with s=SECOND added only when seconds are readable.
h=4 m=4
